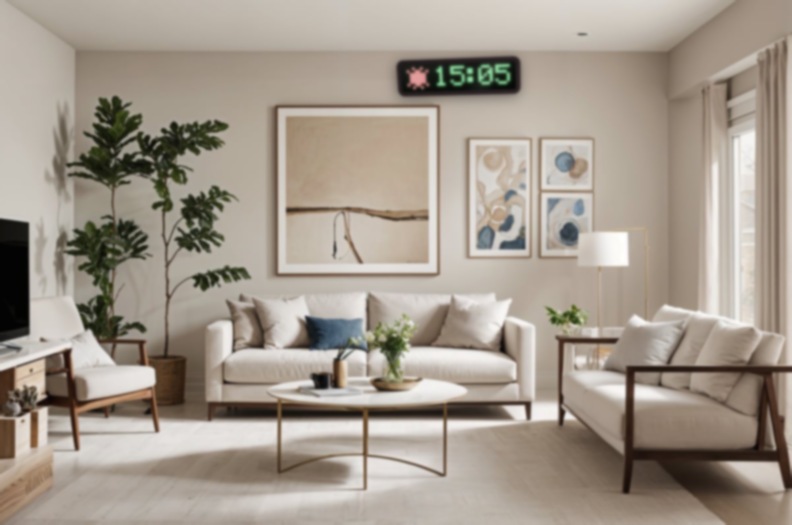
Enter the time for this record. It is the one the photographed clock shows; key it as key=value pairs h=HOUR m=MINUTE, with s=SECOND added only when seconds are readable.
h=15 m=5
